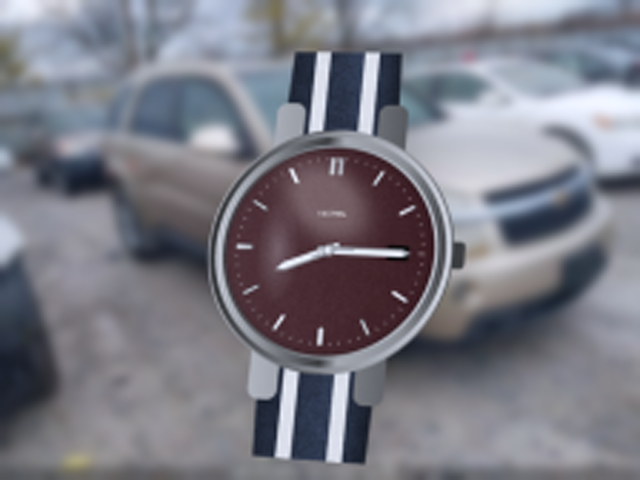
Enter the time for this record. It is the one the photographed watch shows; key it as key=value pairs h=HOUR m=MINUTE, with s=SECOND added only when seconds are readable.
h=8 m=15
